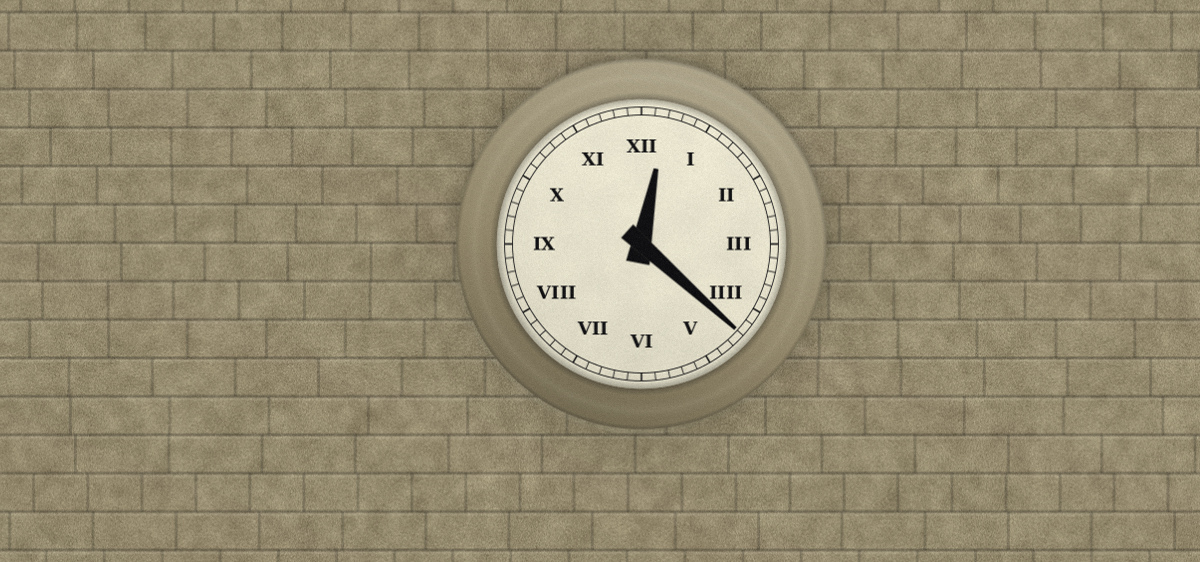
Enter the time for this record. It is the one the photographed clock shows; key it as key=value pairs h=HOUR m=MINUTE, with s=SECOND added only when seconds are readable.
h=12 m=22
